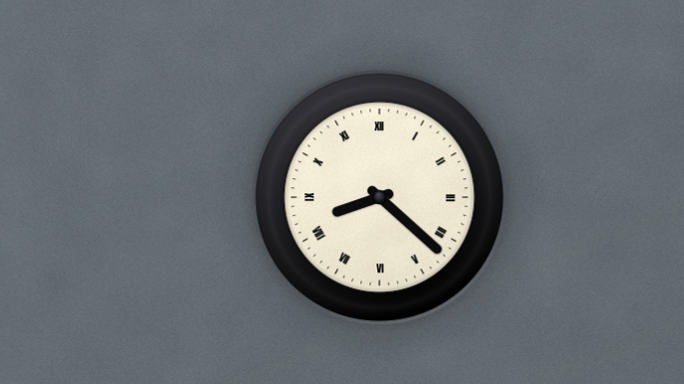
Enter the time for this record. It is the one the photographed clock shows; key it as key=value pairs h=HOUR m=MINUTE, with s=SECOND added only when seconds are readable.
h=8 m=22
